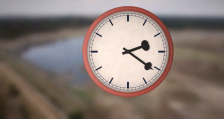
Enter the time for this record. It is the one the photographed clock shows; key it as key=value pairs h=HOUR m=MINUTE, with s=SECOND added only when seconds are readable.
h=2 m=21
